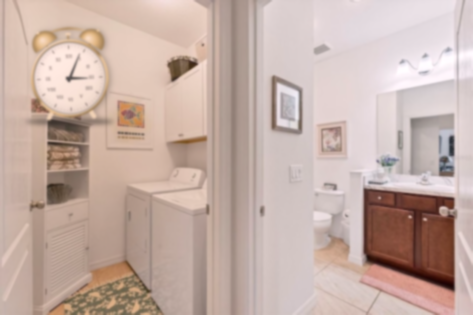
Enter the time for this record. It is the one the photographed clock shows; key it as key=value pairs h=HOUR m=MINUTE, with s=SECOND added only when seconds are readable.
h=3 m=4
